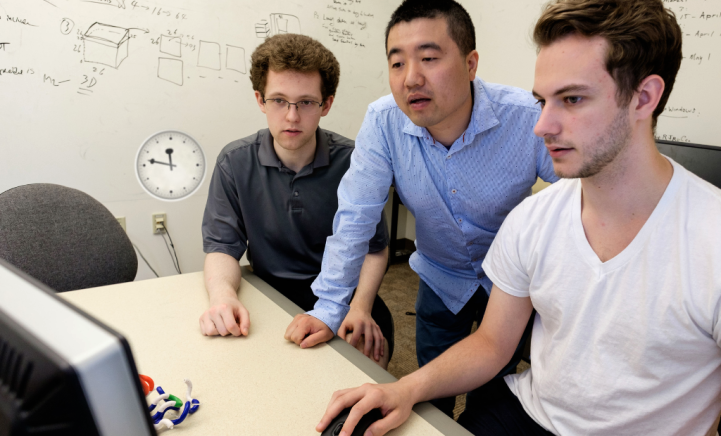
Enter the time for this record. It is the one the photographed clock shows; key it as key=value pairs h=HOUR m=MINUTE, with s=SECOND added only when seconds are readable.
h=11 m=47
